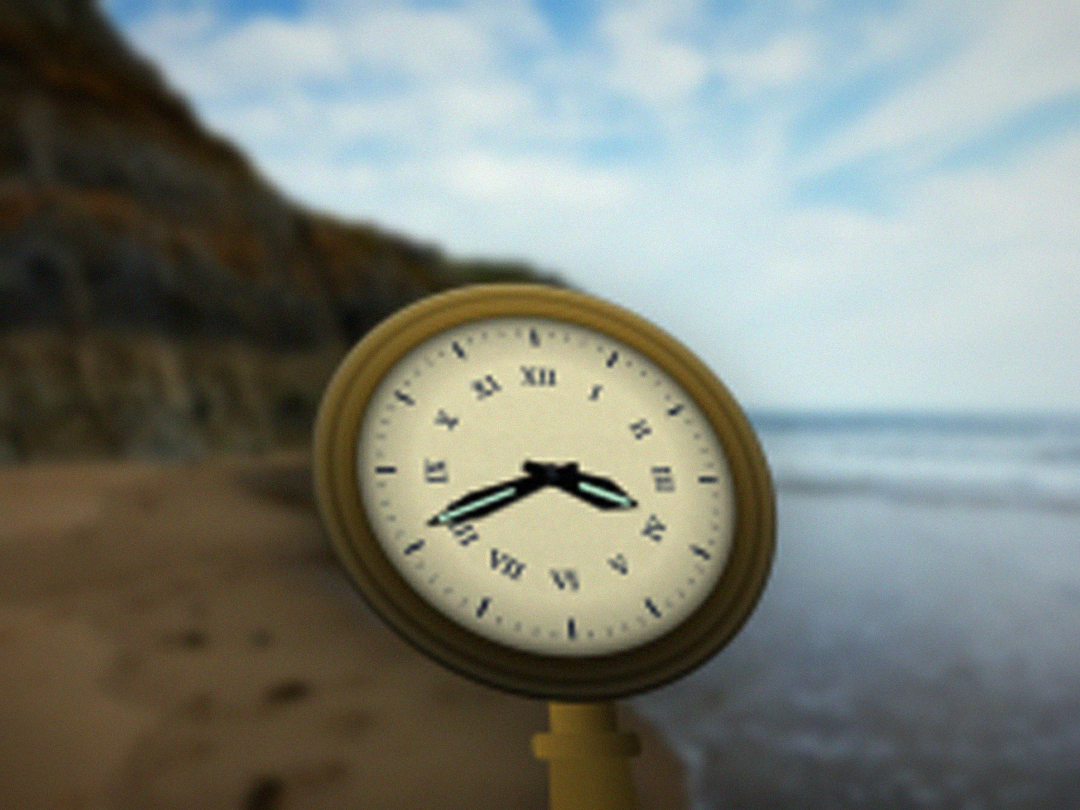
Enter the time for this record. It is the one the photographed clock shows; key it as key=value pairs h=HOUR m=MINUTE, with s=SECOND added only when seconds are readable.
h=3 m=41
